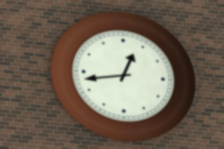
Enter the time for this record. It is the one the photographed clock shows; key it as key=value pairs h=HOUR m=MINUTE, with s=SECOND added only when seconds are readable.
h=12 m=43
